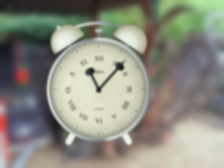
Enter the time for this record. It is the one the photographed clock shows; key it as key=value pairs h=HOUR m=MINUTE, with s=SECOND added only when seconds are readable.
h=11 m=7
